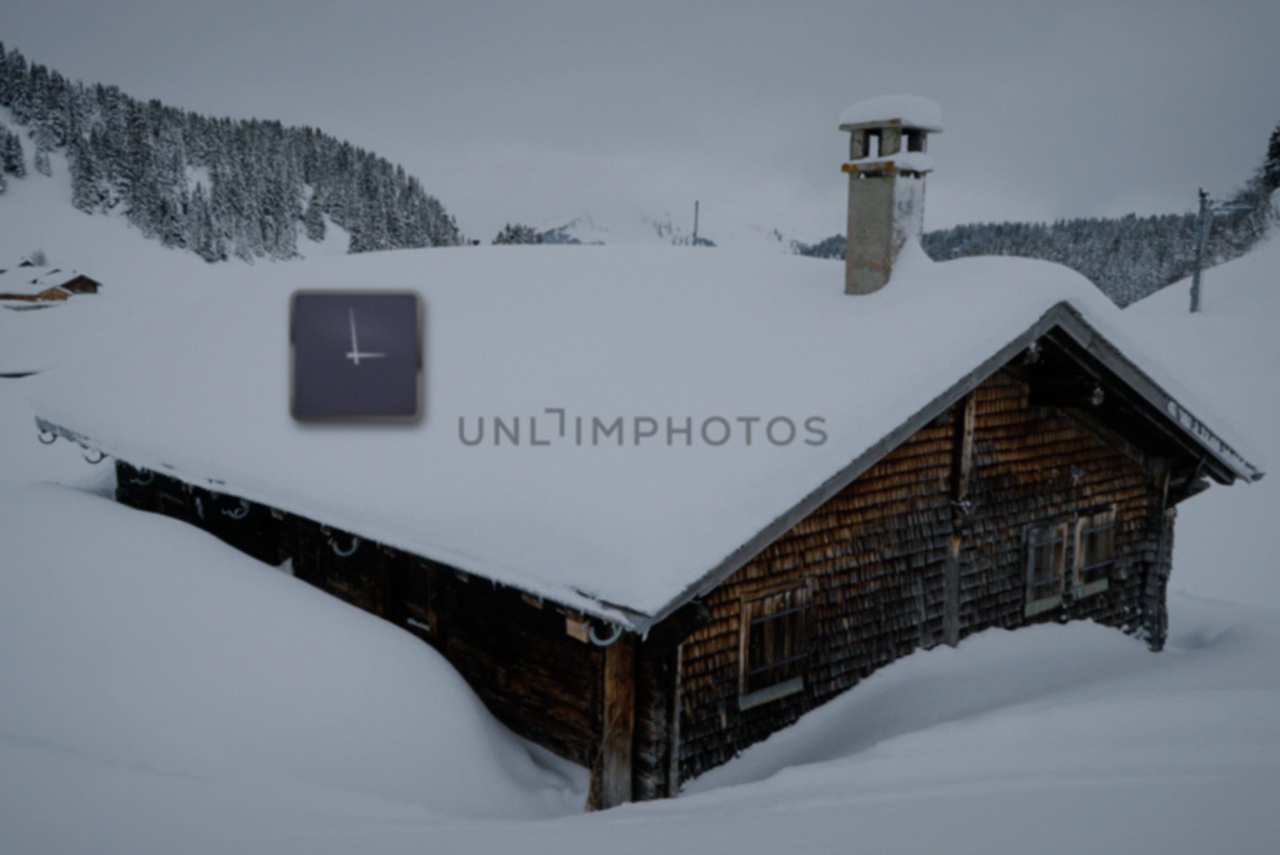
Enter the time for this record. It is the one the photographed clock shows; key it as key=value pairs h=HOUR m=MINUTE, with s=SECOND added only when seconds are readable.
h=2 m=59
